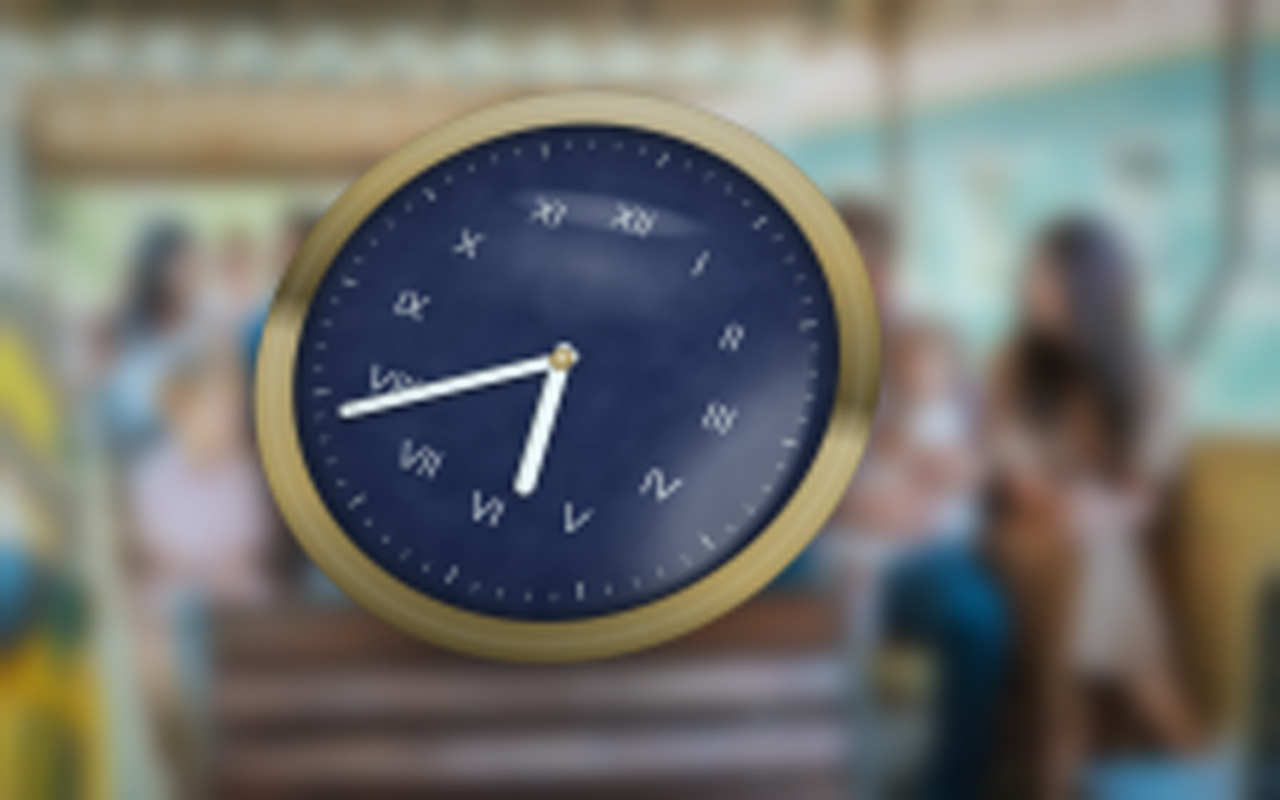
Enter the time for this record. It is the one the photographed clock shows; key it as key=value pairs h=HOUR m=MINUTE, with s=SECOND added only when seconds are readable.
h=5 m=39
